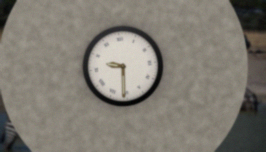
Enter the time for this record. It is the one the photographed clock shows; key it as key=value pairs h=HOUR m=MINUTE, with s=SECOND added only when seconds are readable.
h=9 m=31
